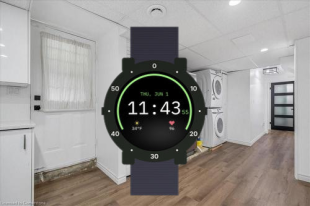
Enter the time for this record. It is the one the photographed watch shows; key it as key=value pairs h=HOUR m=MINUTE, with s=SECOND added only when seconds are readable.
h=11 m=43
